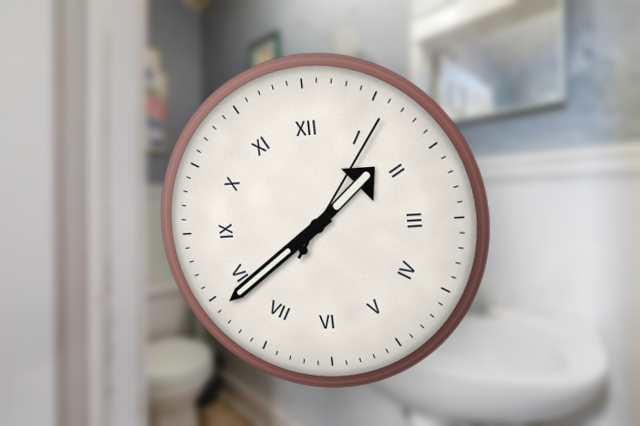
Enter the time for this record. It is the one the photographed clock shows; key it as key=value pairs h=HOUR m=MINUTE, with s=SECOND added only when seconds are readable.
h=1 m=39 s=6
